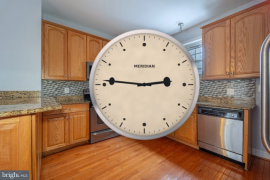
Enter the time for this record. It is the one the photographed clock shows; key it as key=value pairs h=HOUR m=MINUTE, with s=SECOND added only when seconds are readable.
h=2 m=46
